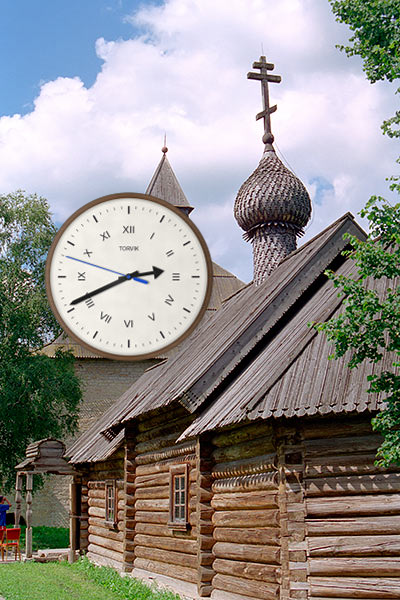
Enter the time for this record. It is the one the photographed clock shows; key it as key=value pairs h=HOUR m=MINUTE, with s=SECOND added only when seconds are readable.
h=2 m=40 s=48
